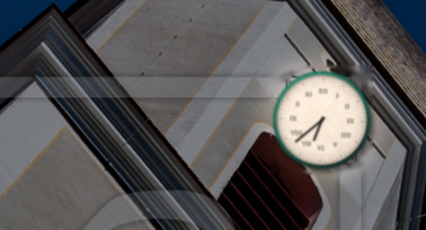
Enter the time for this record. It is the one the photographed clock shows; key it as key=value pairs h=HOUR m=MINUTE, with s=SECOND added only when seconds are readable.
h=6 m=38
